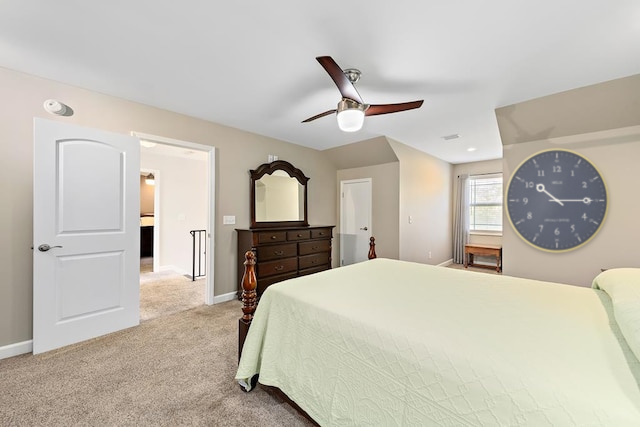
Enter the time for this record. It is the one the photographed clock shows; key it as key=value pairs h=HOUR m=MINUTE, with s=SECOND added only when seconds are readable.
h=10 m=15
